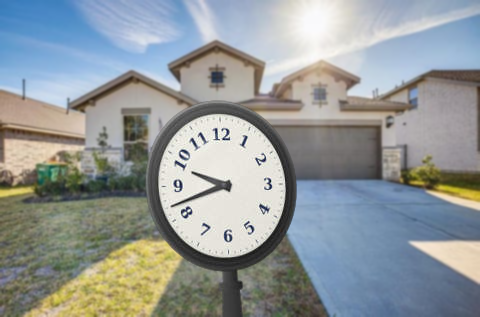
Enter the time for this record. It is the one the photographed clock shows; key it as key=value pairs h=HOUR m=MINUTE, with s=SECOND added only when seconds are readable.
h=9 m=42
